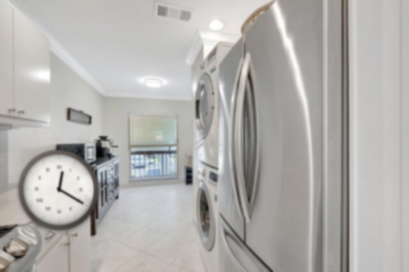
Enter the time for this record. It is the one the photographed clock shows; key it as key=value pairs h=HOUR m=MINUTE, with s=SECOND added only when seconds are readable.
h=12 m=20
